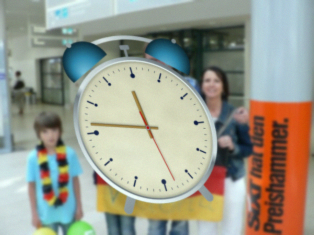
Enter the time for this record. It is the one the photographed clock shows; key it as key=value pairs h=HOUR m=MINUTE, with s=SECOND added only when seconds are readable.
h=11 m=46 s=28
